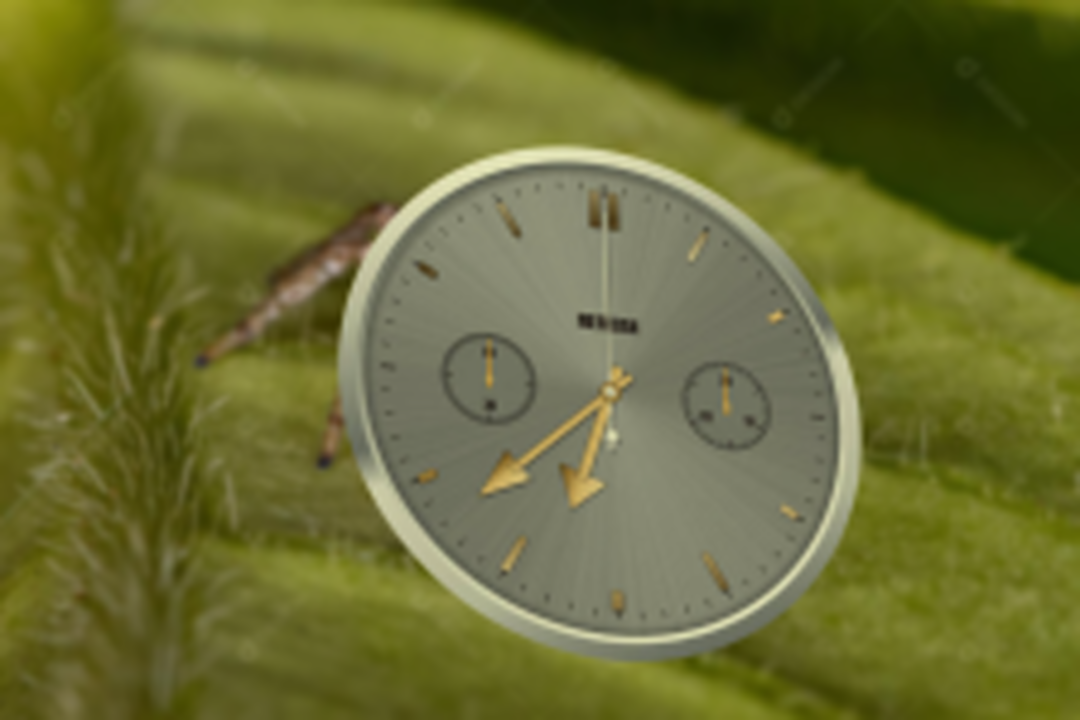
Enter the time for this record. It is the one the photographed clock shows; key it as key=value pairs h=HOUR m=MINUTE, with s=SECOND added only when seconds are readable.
h=6 m=38
